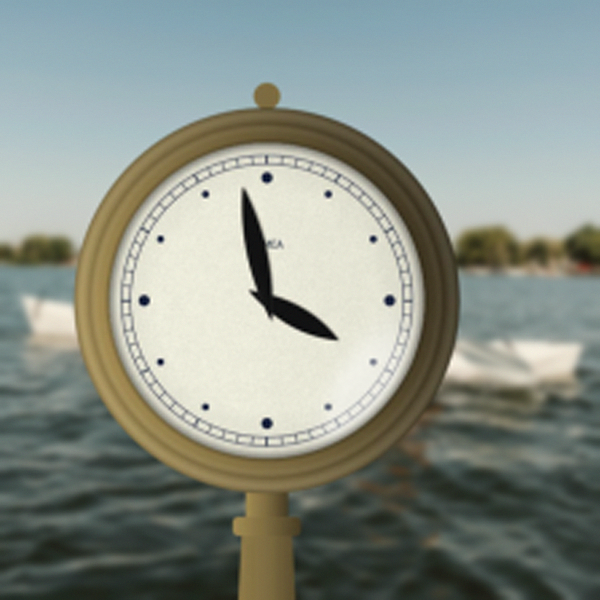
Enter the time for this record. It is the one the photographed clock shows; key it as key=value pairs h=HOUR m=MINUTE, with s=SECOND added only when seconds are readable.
h=3 m=58
